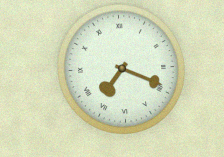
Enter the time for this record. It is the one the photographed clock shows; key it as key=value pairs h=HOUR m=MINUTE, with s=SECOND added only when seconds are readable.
h=7 m=19
